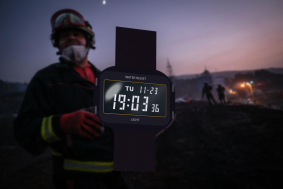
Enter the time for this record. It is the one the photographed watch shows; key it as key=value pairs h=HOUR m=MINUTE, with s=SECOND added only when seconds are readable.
h=19 m=3 s=36
